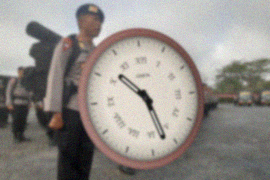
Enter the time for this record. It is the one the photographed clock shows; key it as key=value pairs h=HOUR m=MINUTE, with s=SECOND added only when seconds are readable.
h=10 m=27
